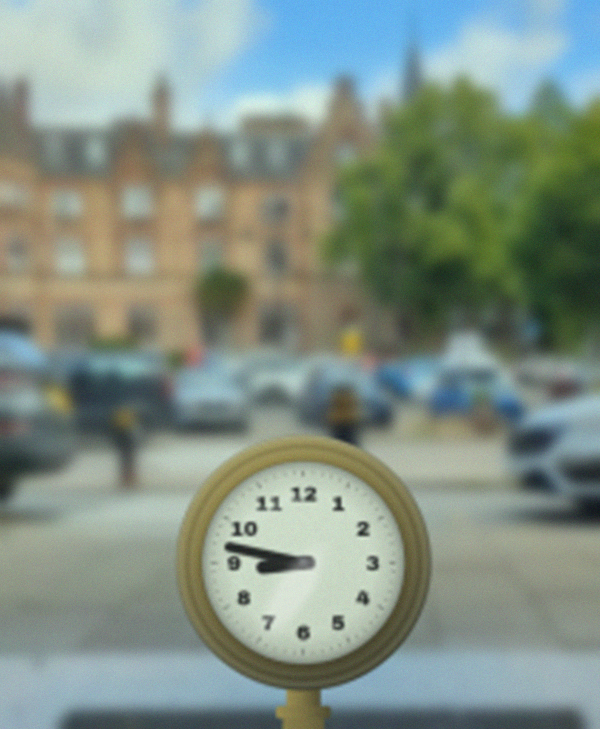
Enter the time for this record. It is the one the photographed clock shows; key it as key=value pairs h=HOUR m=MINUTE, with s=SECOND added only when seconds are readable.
h=8 m=47
